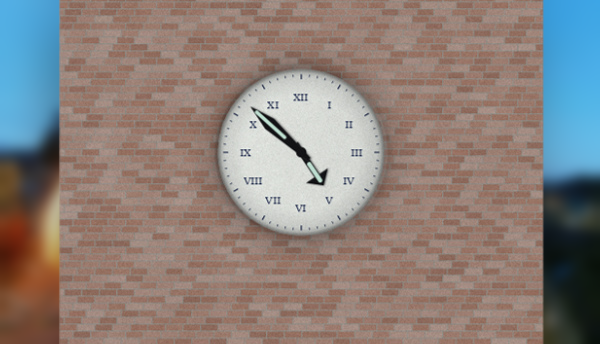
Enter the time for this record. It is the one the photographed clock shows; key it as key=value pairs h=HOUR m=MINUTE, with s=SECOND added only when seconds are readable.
h=4 m=52
